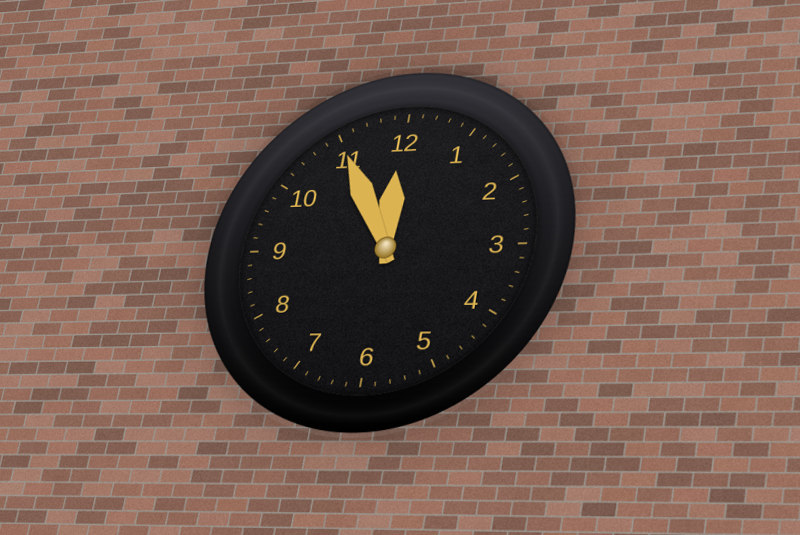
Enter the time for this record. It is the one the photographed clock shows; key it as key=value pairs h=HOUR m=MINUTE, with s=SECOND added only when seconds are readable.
h=11 m=55
